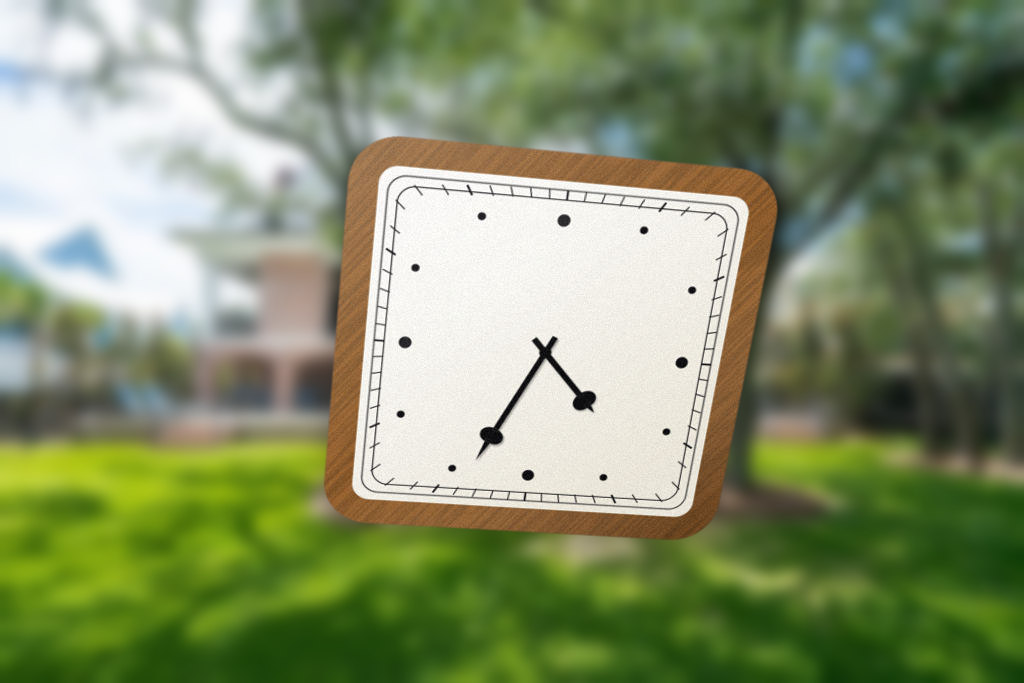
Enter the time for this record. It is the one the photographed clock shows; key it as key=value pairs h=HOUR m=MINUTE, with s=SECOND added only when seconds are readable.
h=4 m=34
